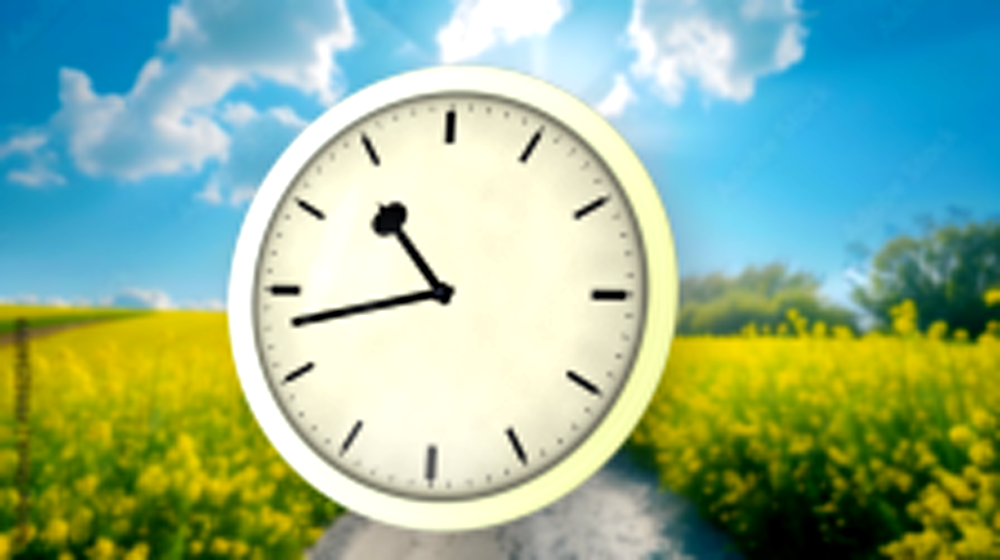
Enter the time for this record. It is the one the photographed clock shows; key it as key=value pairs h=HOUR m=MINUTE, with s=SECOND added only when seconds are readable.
h=10 m=43
